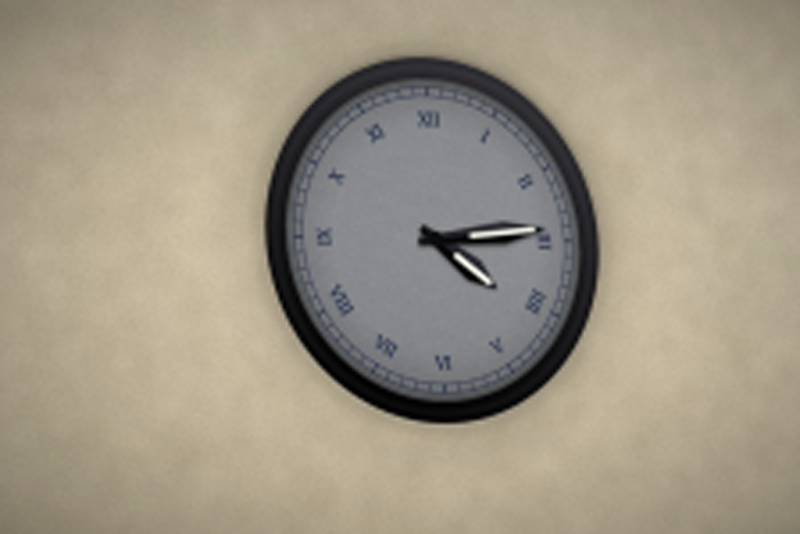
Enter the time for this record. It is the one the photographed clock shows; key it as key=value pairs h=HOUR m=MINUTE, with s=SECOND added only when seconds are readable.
h=4 m=14
